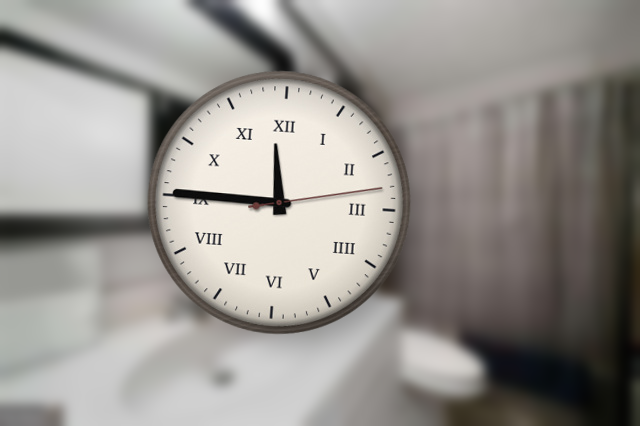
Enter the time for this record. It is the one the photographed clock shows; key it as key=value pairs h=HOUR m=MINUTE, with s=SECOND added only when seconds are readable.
h=11 m=45 s=13
